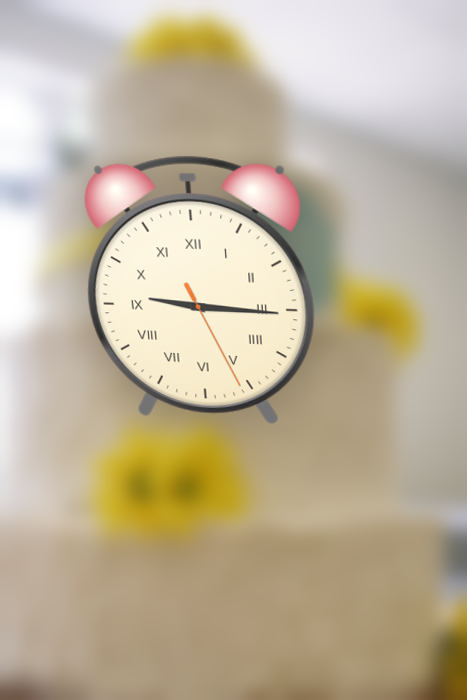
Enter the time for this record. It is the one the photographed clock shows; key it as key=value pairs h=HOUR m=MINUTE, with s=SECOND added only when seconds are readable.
h=9 m=15 s=26
